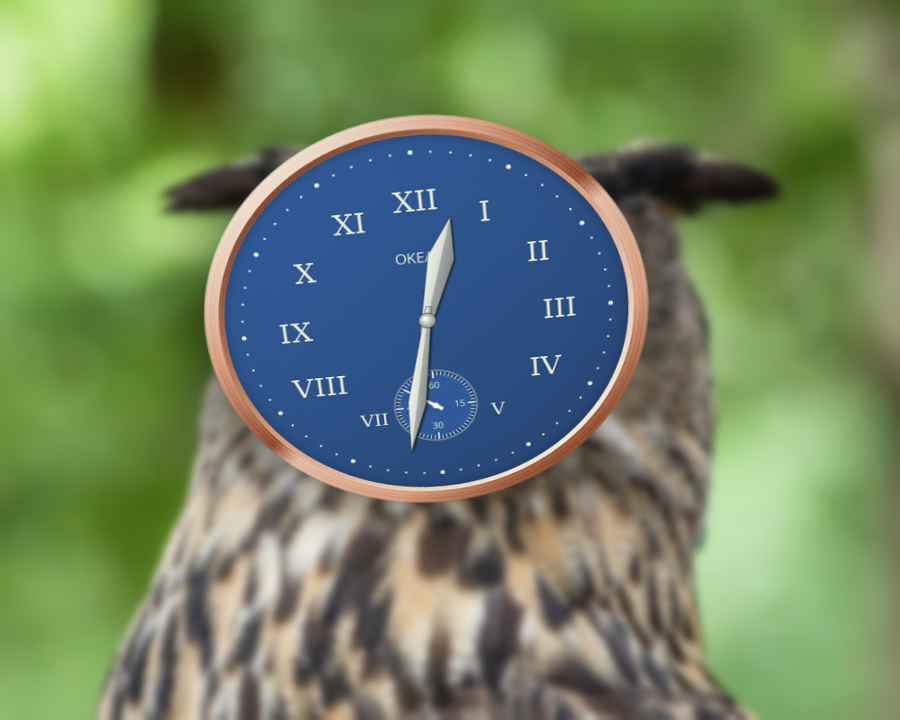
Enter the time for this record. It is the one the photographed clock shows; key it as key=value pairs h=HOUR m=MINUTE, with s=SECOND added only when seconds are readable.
h=12 m=31 s=51
